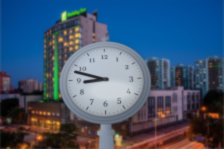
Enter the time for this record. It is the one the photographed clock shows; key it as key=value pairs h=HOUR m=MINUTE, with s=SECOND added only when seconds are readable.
h=8 m=48
